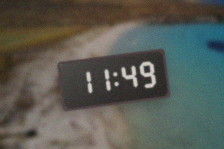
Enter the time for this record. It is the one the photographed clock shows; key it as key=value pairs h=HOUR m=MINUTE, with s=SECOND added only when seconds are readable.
h=11 m=49
